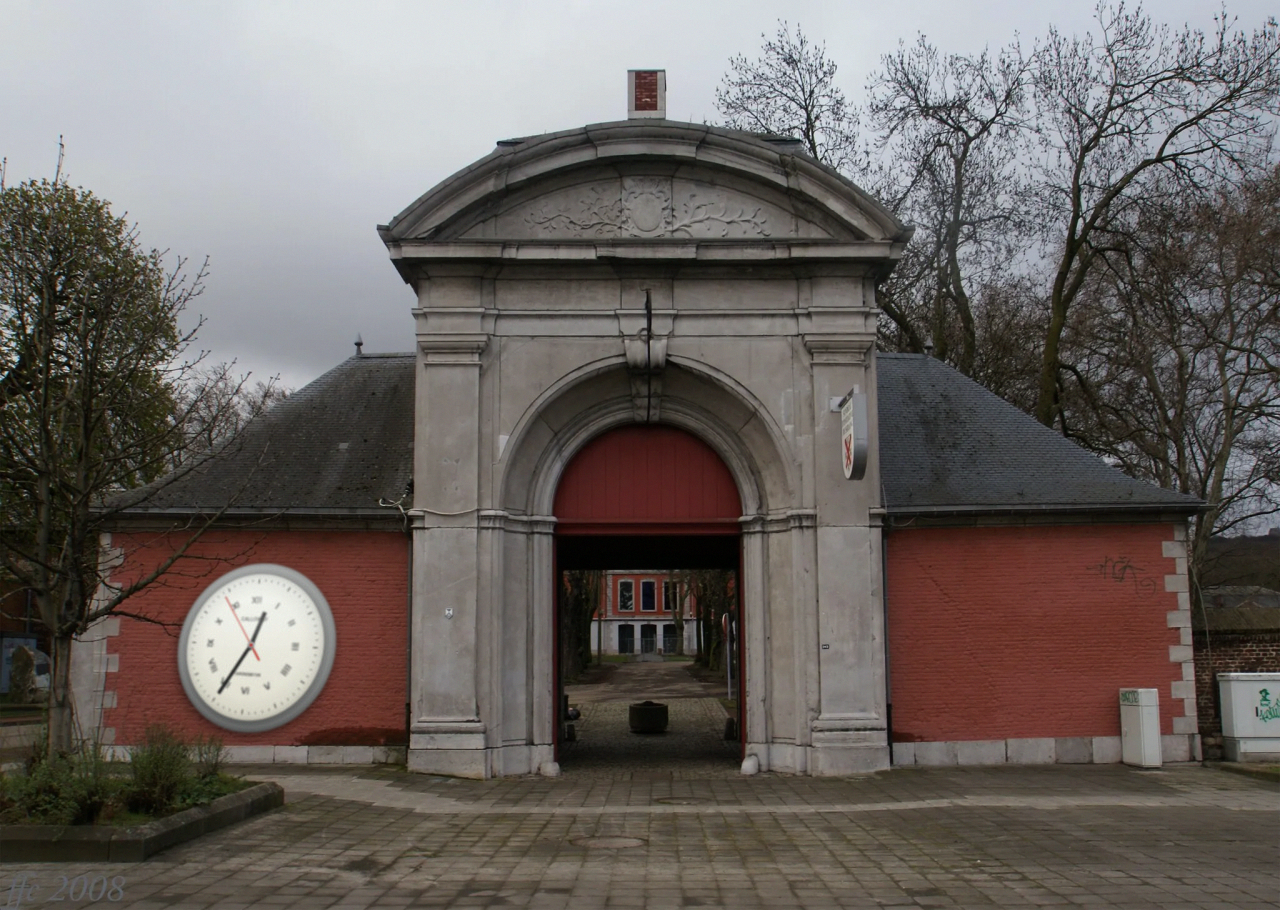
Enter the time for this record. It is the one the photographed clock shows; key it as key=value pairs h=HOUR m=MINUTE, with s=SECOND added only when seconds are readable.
h=12 m=34 s=54
